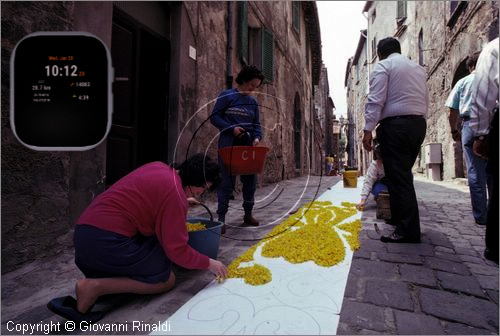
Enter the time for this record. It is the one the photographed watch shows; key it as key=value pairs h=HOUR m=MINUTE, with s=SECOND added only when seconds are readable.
h=10 m=12
